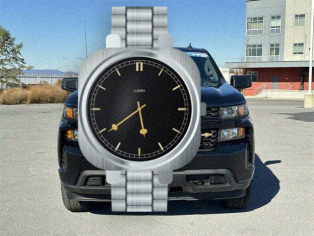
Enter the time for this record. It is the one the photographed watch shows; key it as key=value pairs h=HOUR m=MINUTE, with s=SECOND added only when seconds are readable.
h=5 m=39
